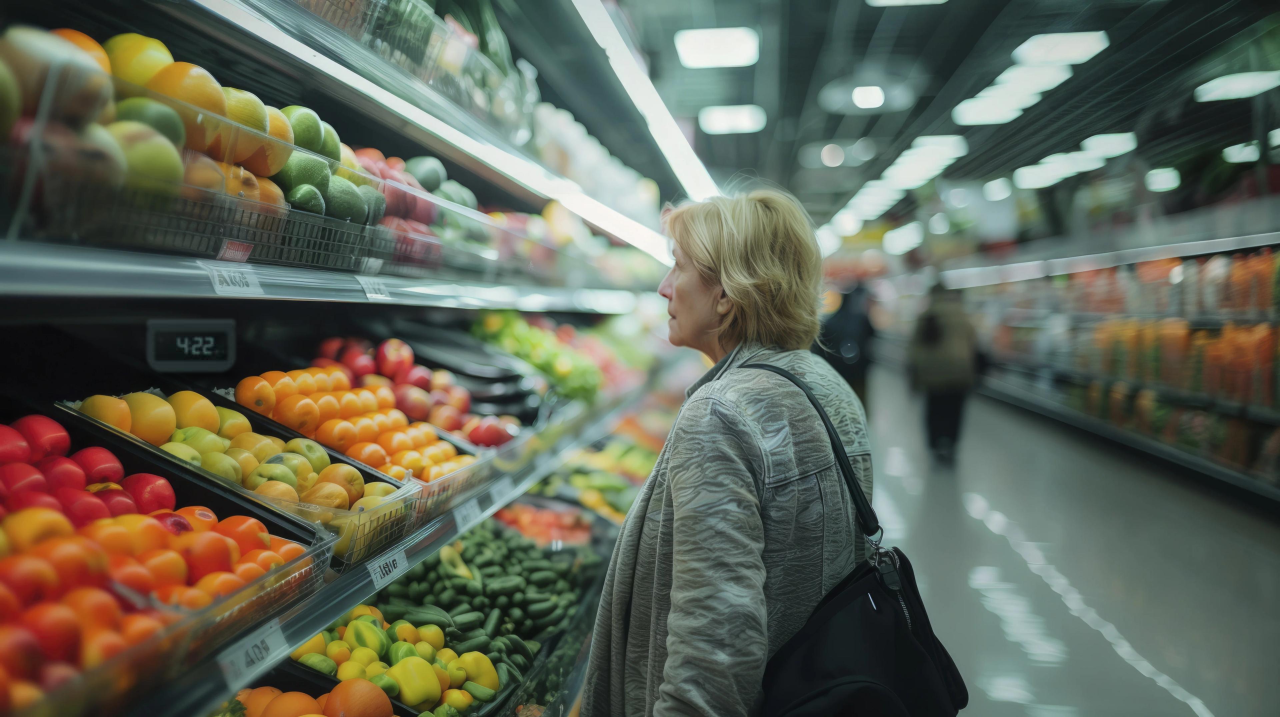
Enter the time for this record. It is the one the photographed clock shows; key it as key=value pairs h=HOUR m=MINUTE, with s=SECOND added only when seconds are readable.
h=4 m=22
